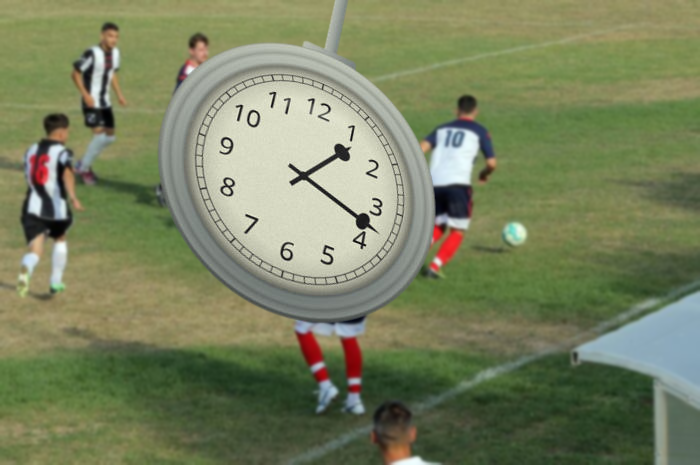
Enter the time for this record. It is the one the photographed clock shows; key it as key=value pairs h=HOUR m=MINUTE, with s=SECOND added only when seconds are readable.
h=1 m=18
